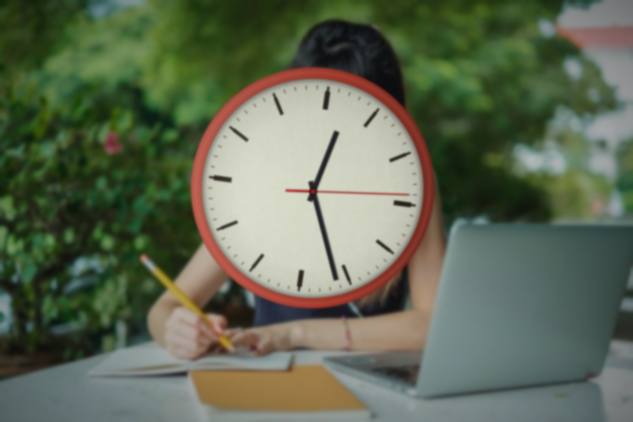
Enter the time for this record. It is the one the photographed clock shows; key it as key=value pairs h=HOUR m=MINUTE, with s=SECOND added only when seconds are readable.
h=12 m=26 s=14
